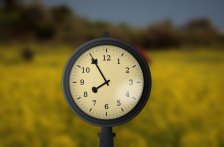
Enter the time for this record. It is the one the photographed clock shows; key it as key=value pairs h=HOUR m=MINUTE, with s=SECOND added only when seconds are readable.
h=7 m=55
